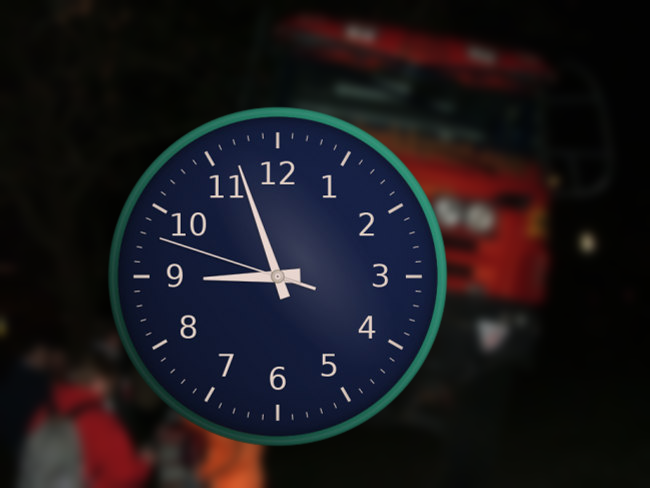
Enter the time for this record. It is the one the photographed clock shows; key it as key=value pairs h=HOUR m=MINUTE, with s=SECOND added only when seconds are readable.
h=8 m=56 s=48
